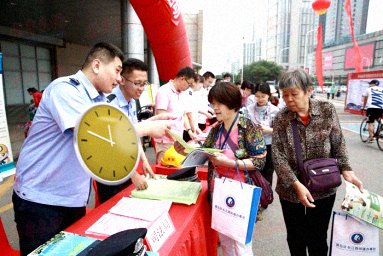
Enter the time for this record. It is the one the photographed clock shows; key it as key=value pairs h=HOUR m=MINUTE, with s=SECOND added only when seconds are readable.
h=11 m=48
